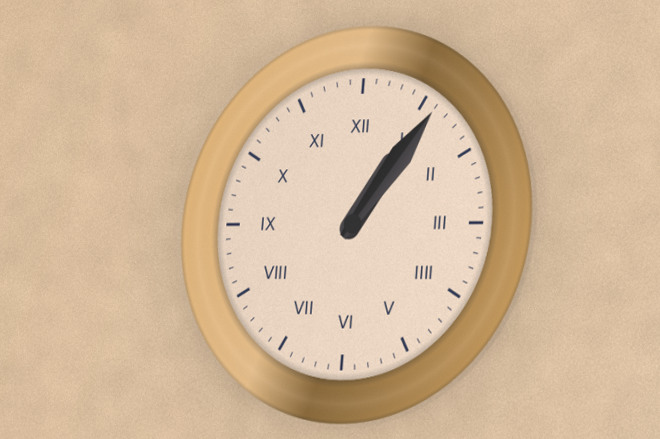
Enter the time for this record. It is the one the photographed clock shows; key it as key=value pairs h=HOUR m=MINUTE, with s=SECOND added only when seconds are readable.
h=1 m=6
